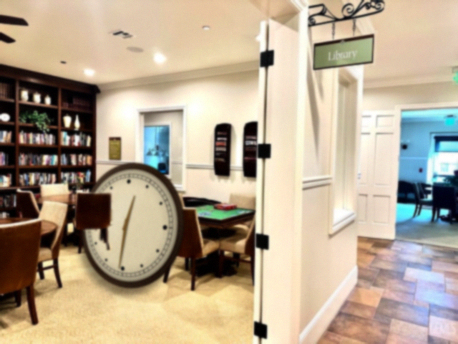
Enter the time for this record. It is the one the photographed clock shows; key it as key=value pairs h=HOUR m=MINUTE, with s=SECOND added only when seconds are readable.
h=12 m=31
